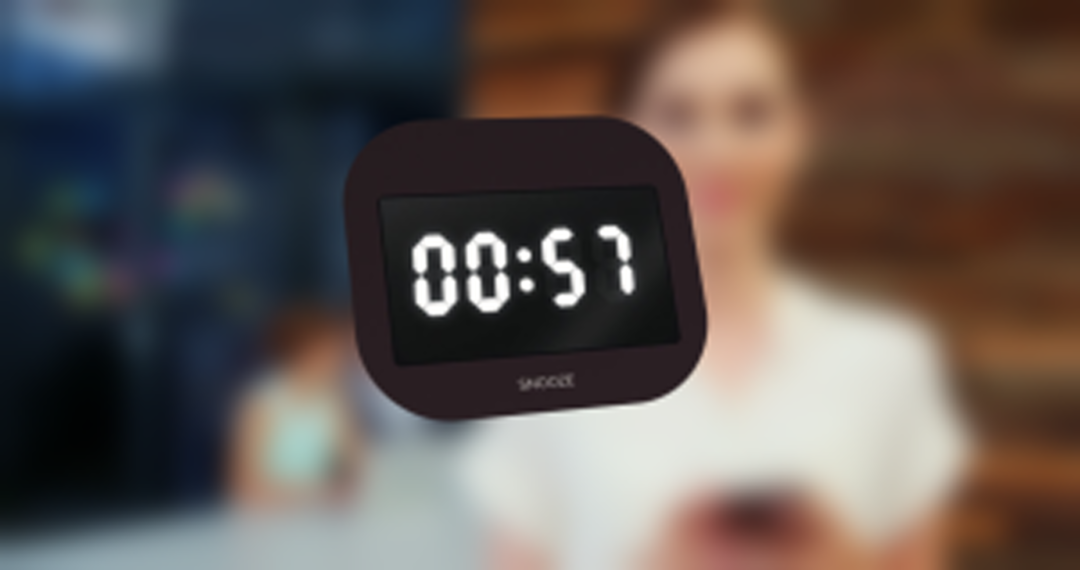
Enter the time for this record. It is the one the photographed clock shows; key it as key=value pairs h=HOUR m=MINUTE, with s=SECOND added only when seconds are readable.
h=0 m=57
